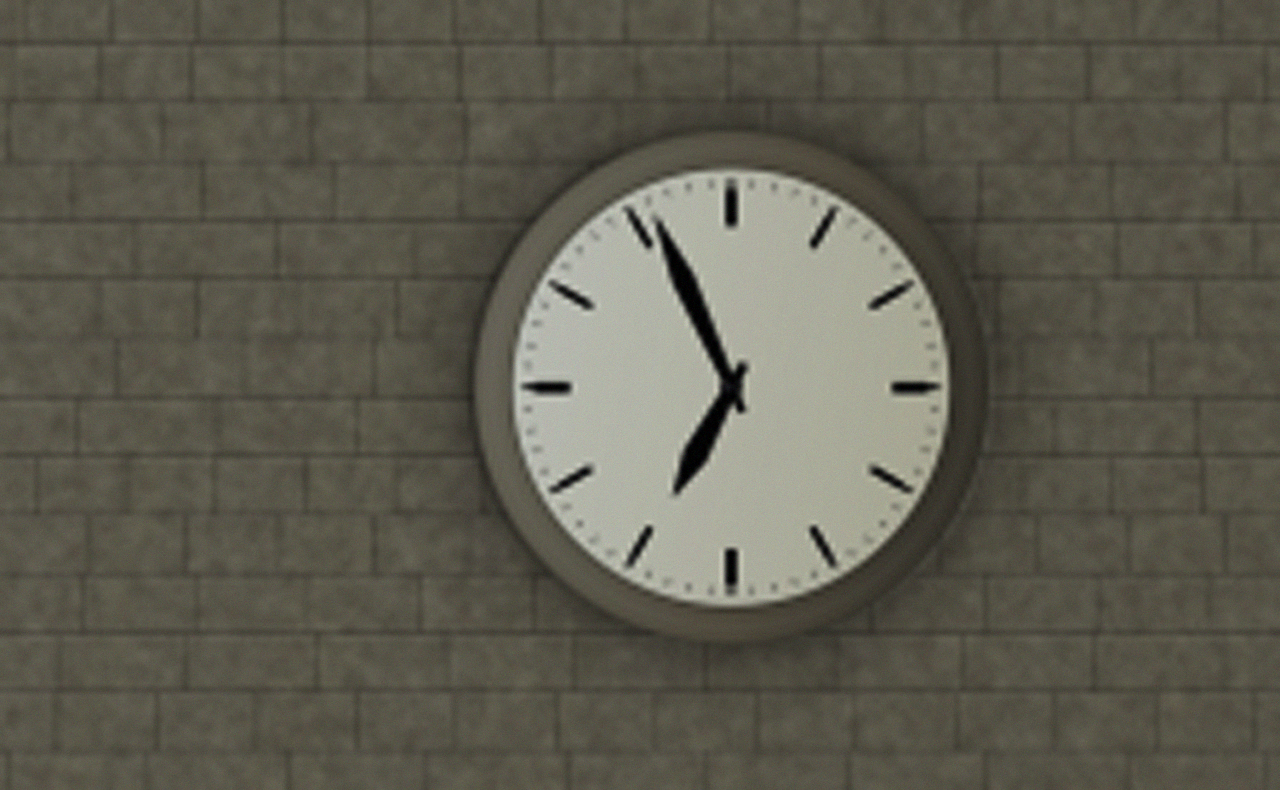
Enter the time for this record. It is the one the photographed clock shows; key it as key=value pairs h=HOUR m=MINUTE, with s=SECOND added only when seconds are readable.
h=6 m=56
